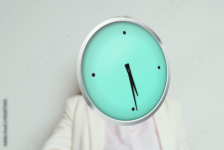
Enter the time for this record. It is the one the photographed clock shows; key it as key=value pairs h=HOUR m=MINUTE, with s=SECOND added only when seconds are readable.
h=5 m=29
